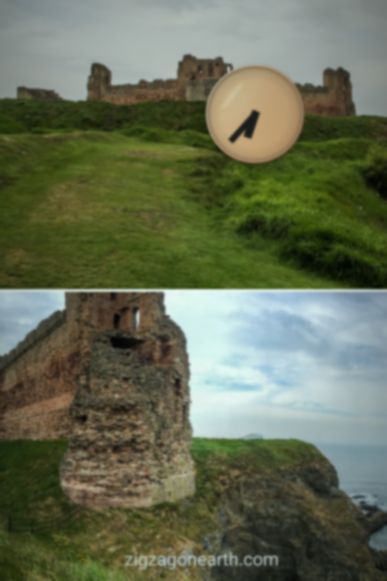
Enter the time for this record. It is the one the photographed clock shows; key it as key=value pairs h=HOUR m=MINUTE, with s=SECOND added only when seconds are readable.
h=6 m=37
